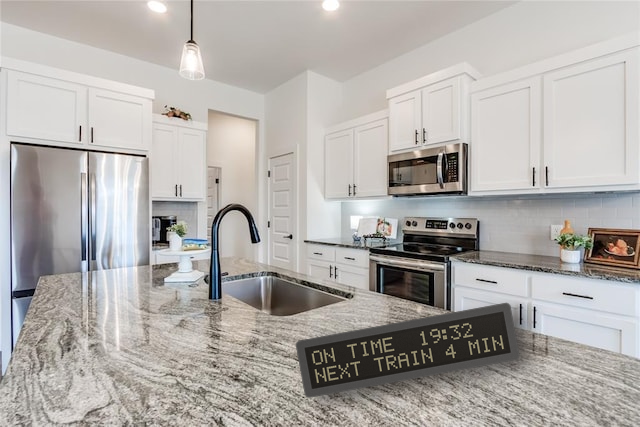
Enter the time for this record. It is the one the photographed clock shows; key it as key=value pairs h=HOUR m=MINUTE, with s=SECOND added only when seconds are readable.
h=19 m=32
